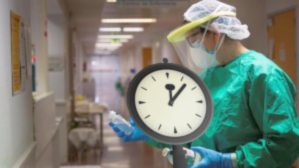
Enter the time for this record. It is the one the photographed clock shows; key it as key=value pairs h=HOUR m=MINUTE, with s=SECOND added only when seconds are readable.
h=12 m=7
